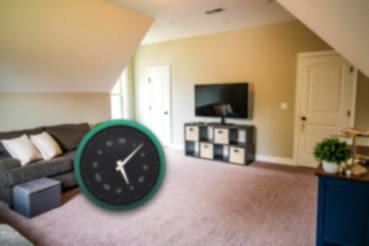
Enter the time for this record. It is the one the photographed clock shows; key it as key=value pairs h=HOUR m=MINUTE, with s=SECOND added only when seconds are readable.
h=5 m=7
